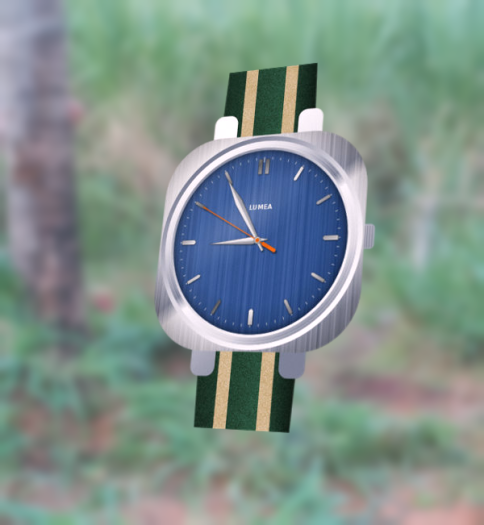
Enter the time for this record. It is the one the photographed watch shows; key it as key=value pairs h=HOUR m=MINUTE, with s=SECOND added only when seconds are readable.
h=8 m=54 s=50
